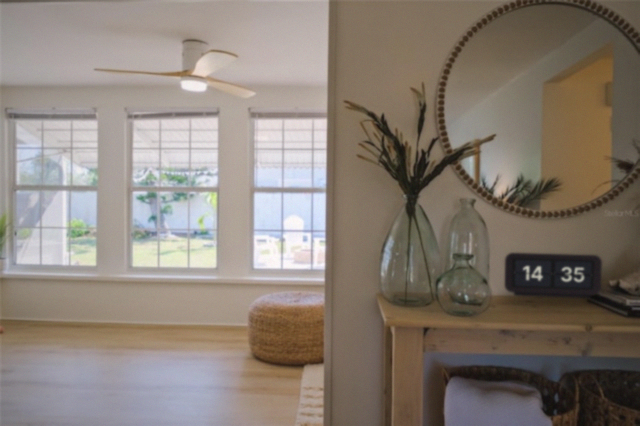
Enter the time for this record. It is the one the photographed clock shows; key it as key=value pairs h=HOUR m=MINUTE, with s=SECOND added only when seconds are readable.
h=14 m=35
